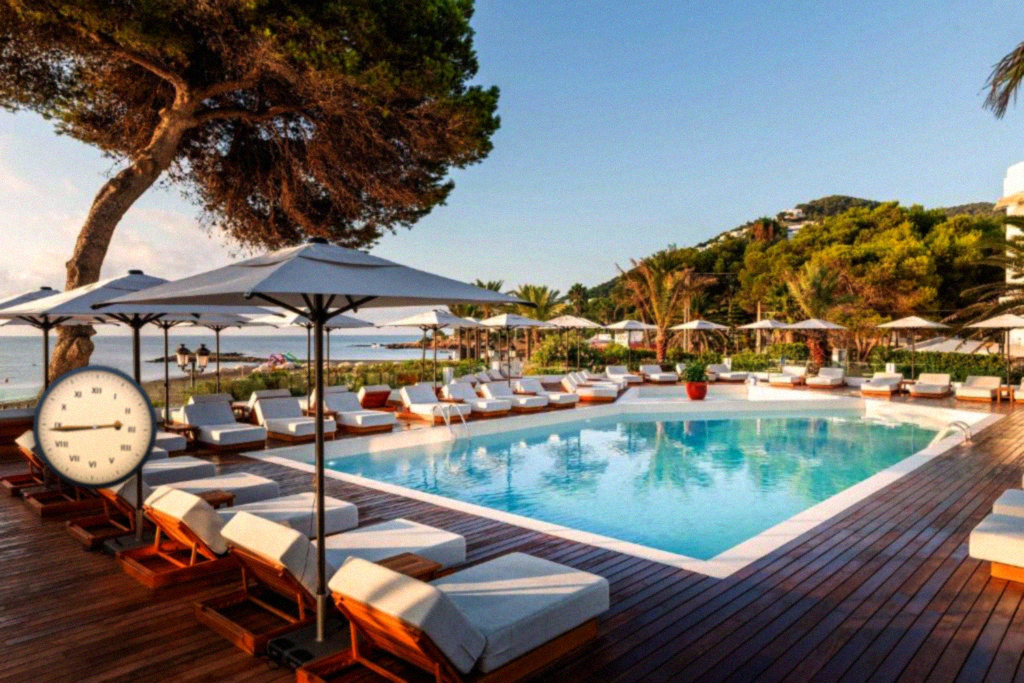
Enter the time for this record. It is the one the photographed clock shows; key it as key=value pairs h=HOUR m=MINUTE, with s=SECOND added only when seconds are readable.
h=2 m=44
